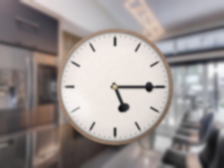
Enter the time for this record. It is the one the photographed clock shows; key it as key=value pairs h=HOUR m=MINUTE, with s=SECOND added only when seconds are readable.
h=5 m=15
